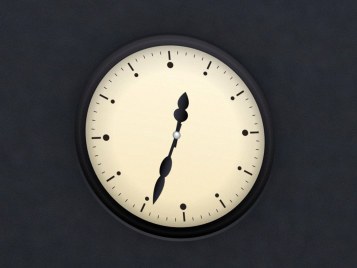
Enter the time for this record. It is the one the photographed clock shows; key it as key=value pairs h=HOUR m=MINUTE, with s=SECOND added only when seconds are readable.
h=12 m=34
